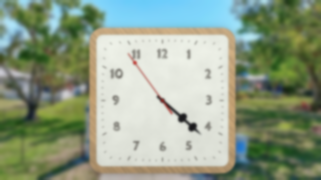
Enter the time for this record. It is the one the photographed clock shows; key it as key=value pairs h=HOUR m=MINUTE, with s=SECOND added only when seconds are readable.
h=4 m=21 s=54
